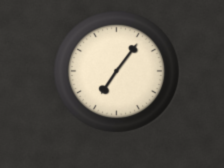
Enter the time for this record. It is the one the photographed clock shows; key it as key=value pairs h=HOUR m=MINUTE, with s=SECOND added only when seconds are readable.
h=7 m=6
